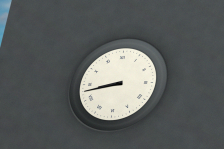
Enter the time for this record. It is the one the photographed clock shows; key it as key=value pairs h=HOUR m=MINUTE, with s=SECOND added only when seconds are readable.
h=8 m=43
